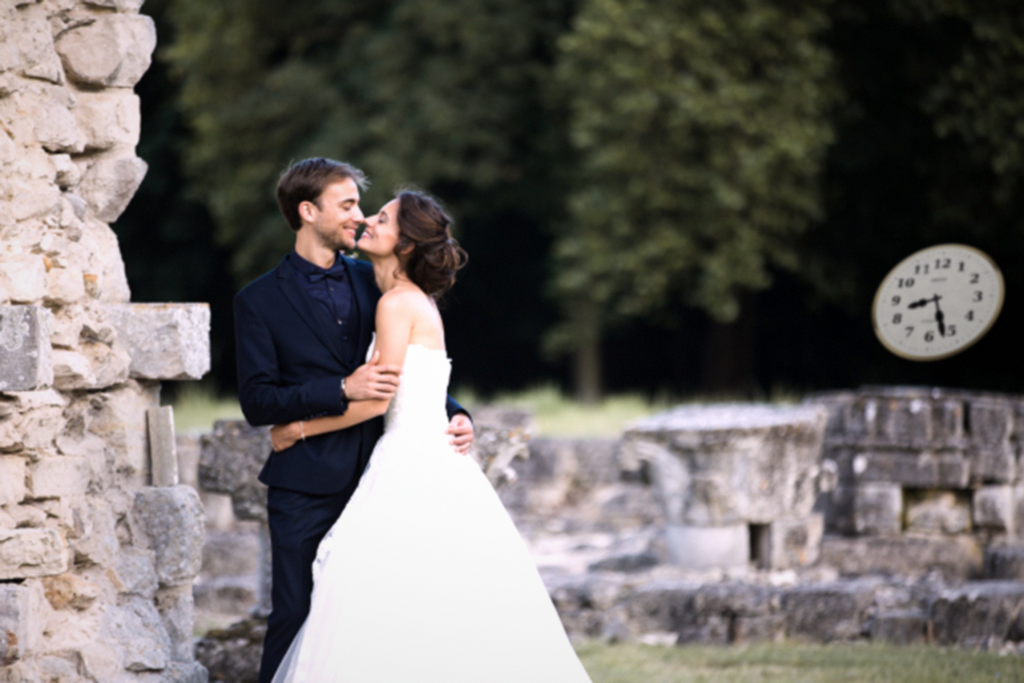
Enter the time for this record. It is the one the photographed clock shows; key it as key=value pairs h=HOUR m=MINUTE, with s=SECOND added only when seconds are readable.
h=8 m=27
